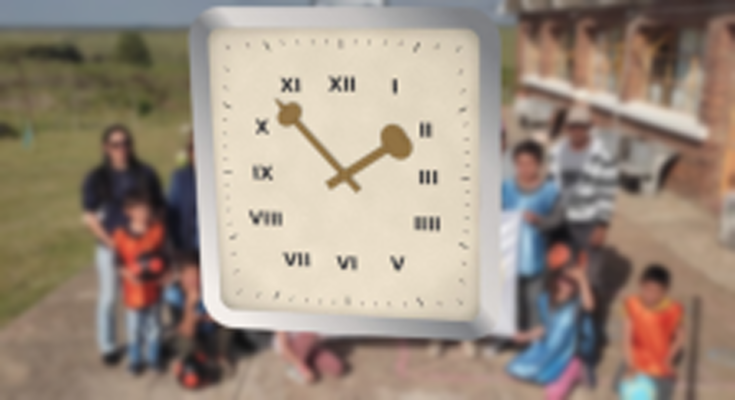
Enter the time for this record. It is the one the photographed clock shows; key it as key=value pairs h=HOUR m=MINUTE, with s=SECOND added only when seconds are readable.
h=1 m=53
